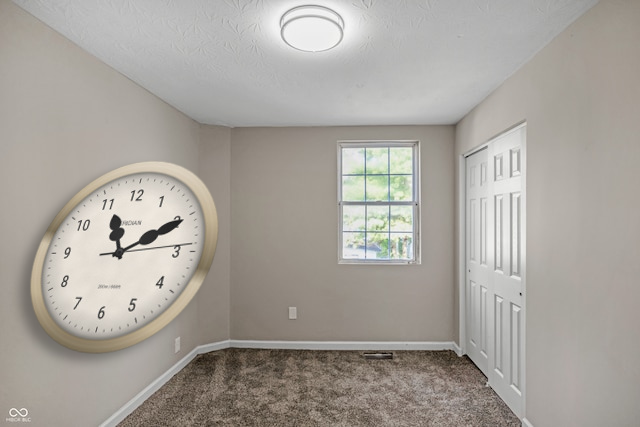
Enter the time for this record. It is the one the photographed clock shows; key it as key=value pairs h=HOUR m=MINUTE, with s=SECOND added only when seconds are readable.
h=11 m=10 s=14
